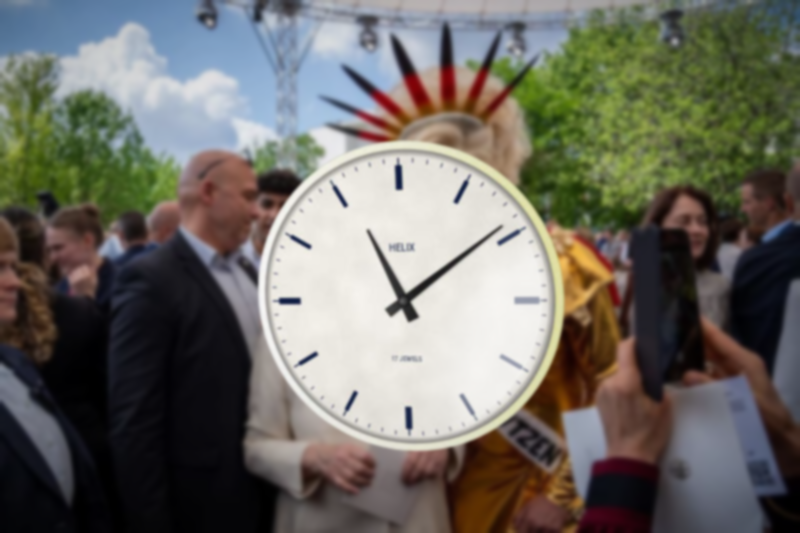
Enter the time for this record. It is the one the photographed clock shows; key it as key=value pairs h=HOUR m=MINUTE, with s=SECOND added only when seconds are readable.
h=11 m=9
